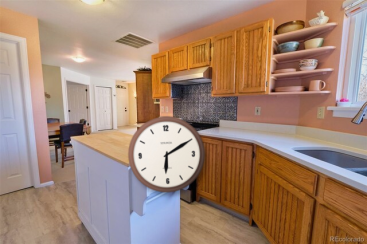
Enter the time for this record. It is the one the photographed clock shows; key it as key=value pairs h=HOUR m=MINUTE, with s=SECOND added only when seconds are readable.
h=6 m=10
